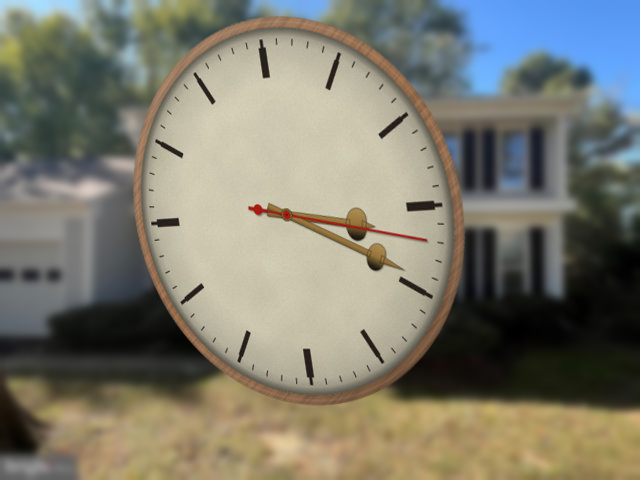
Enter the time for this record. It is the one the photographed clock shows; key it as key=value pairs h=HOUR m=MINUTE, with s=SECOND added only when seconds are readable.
h=3 m=19 s=17
